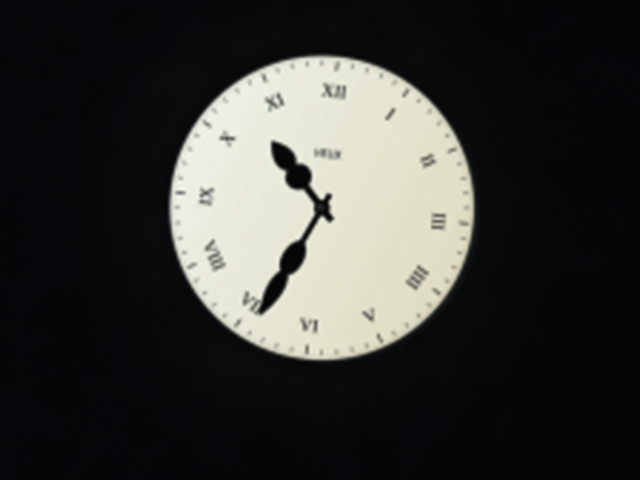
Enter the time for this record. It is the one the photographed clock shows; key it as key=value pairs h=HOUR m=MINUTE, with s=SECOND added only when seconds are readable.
h=10 m=34
